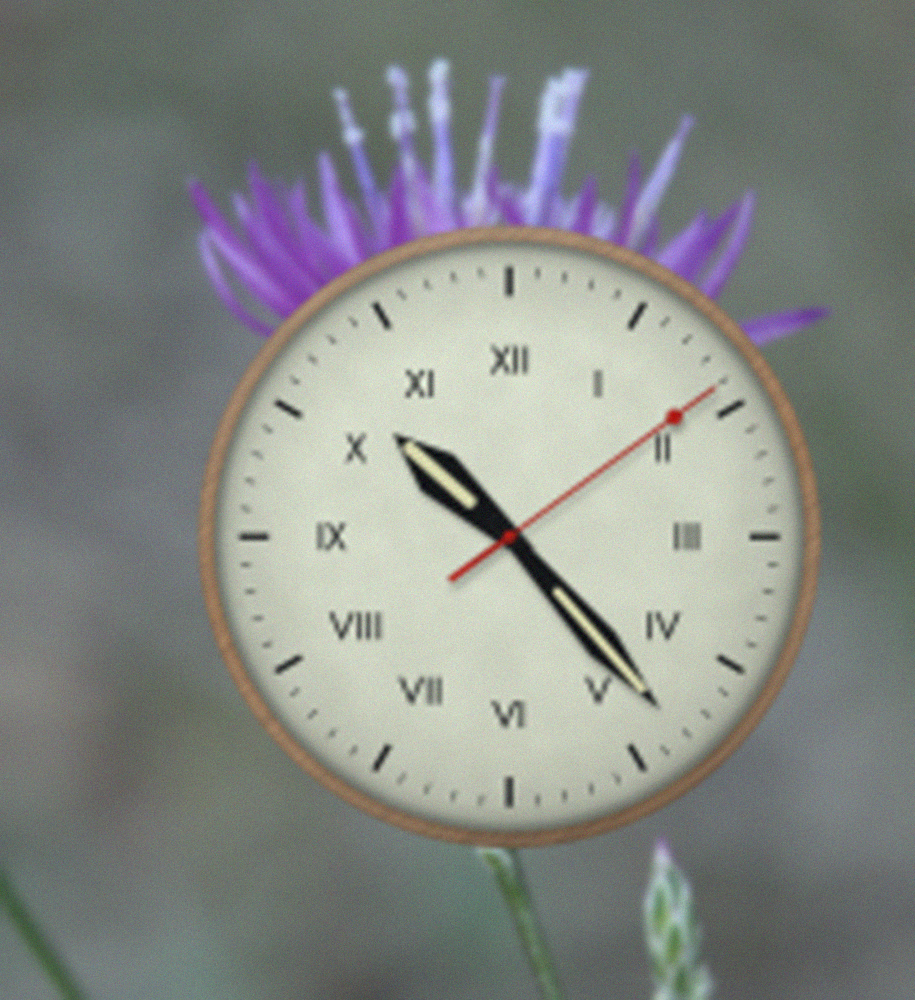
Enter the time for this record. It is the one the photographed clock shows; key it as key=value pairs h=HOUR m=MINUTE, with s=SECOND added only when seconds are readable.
h=10 m=23 s=9
